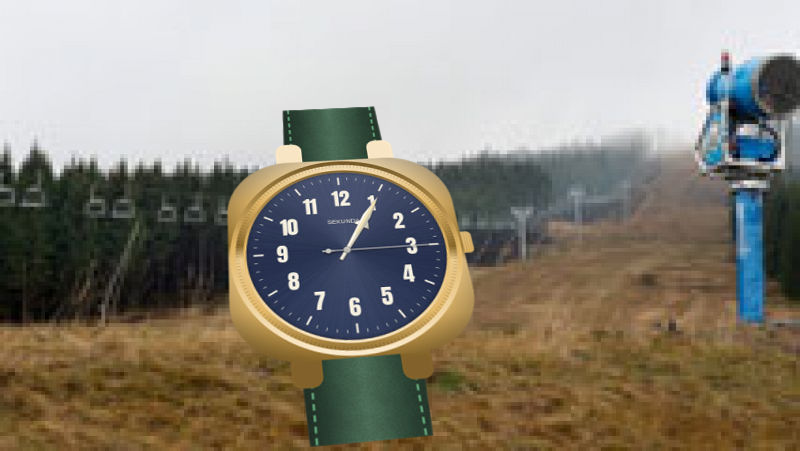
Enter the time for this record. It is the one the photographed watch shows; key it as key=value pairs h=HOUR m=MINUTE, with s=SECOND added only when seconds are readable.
h=1 m=5 s=15
